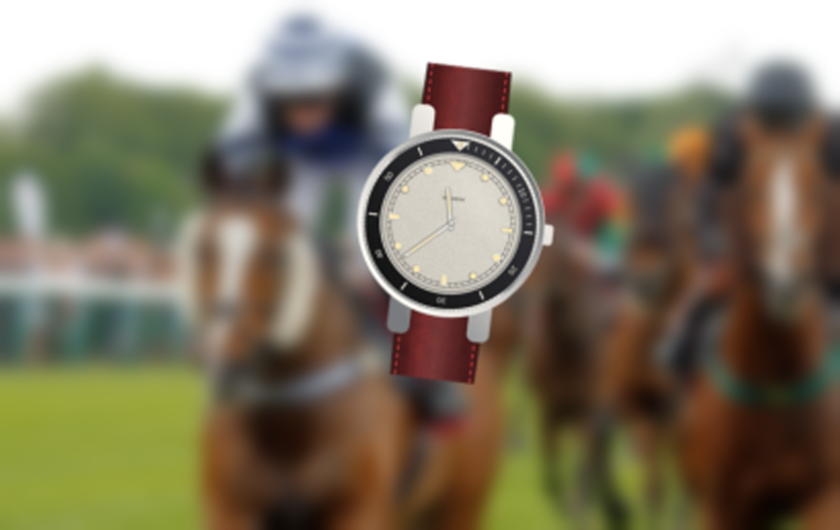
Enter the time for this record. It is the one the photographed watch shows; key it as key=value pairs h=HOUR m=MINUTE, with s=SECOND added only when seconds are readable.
h=11 m=38
